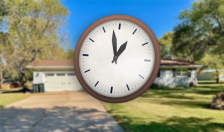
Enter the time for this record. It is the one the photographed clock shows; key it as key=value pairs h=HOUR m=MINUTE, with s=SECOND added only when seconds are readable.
h=12 m=58
